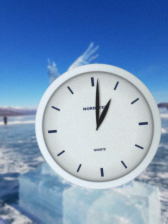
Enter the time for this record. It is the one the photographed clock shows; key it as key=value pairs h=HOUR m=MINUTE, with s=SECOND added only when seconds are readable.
h=1 m=1
